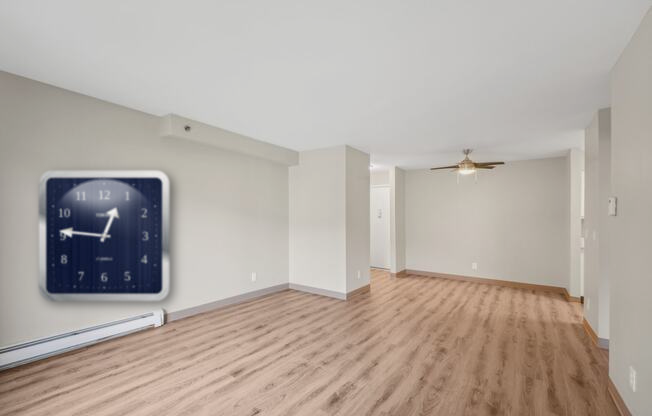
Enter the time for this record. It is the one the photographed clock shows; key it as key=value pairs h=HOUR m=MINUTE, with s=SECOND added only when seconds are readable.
h=12 m=46
